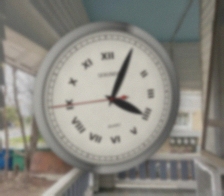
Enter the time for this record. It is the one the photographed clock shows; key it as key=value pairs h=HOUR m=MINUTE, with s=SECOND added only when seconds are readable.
h=4 m=4 s=45
